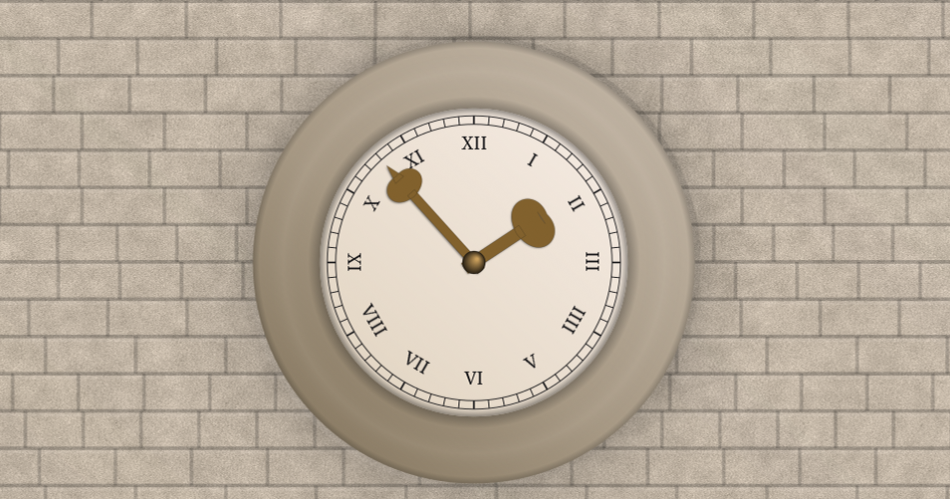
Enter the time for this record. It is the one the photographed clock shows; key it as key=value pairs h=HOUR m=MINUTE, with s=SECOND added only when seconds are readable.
h=1 m=53
